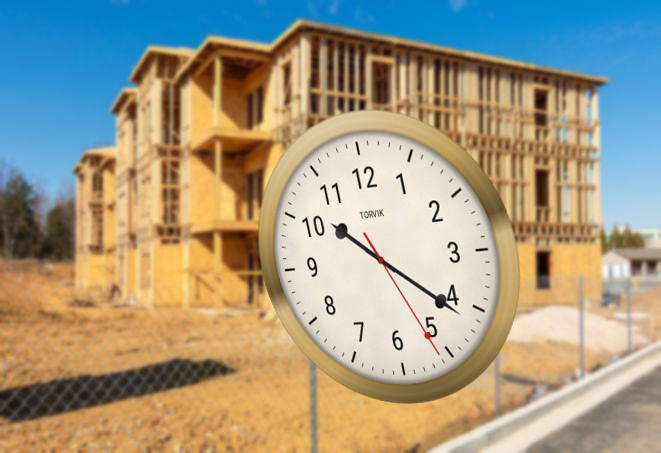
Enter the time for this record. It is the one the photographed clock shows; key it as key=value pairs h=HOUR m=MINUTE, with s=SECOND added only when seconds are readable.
h=10 m=21 s=26
